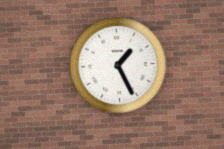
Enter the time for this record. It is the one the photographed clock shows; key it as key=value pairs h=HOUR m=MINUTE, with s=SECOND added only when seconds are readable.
h=1 m=26
